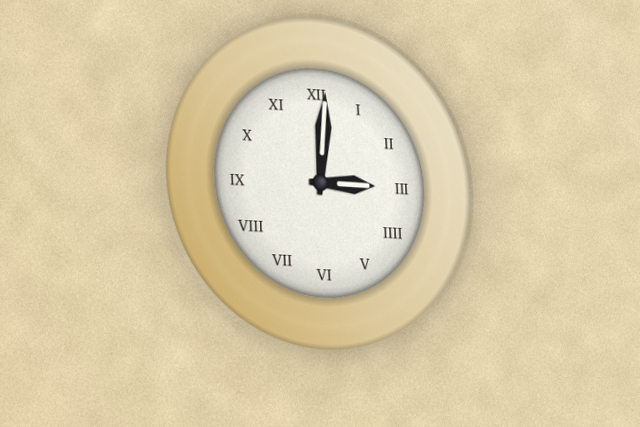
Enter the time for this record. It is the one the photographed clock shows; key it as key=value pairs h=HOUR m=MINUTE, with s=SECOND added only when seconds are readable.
h=3 m=1
